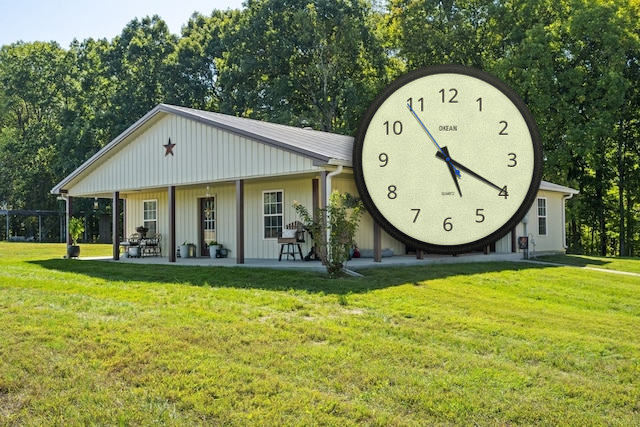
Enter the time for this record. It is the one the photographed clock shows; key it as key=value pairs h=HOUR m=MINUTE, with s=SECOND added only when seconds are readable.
h=5 m=19 s=54
